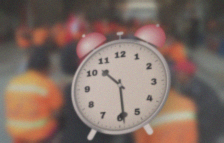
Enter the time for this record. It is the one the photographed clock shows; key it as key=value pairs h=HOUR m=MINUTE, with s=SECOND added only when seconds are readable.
h=10 m=29
